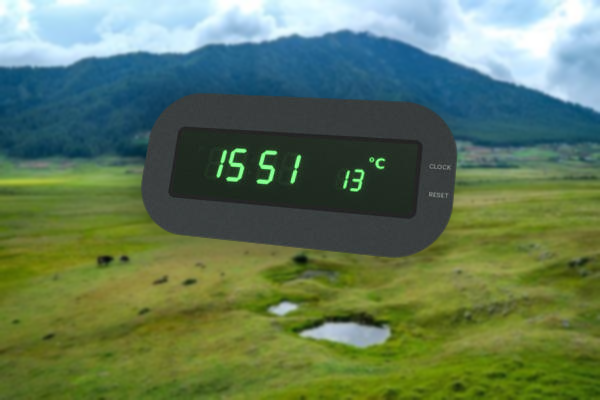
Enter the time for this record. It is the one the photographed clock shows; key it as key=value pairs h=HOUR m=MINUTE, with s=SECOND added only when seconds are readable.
h=15 m=51
